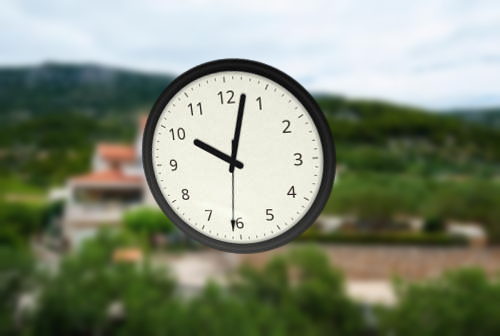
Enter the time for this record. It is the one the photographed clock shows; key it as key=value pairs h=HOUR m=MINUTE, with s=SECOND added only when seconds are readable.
h=10 m=2 s=31
